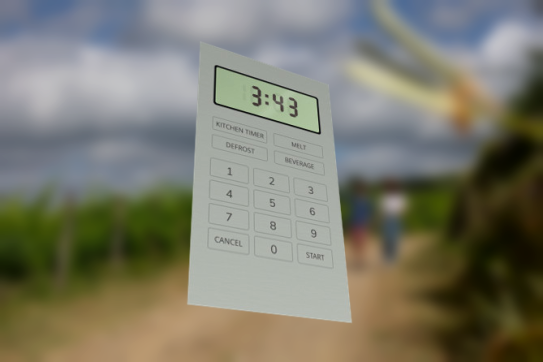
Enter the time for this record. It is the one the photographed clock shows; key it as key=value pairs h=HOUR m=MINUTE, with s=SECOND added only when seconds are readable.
h=3 m=43
